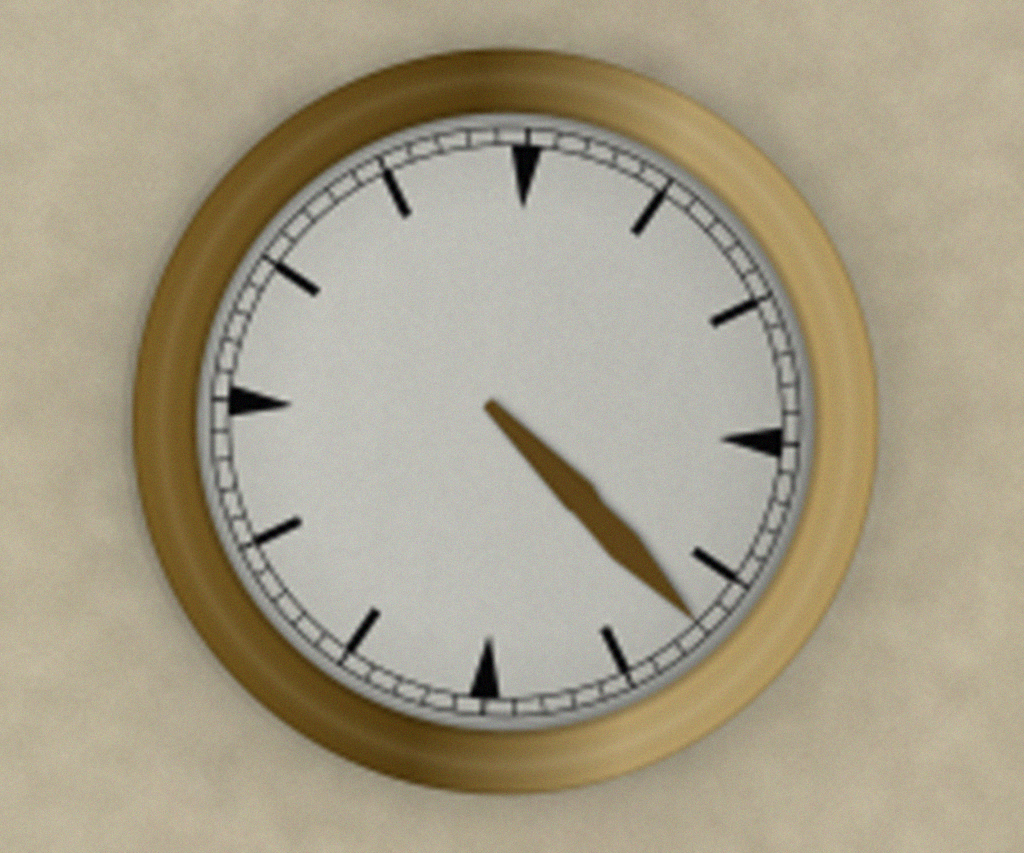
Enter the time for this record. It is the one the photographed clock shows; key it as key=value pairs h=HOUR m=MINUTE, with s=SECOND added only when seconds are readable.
h=4 m=22
